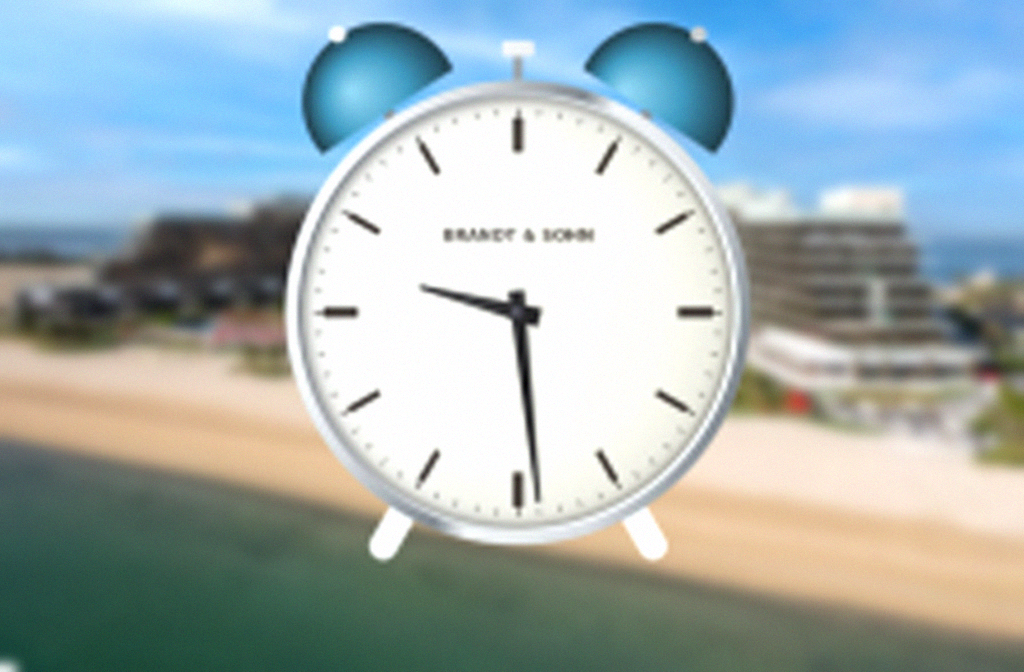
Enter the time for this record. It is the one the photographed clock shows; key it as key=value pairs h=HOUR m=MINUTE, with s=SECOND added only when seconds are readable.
h=9 m=29
